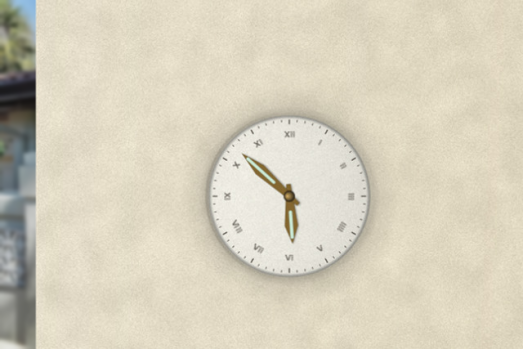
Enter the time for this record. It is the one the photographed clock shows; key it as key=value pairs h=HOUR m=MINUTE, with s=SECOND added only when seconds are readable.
h=5 m=52
